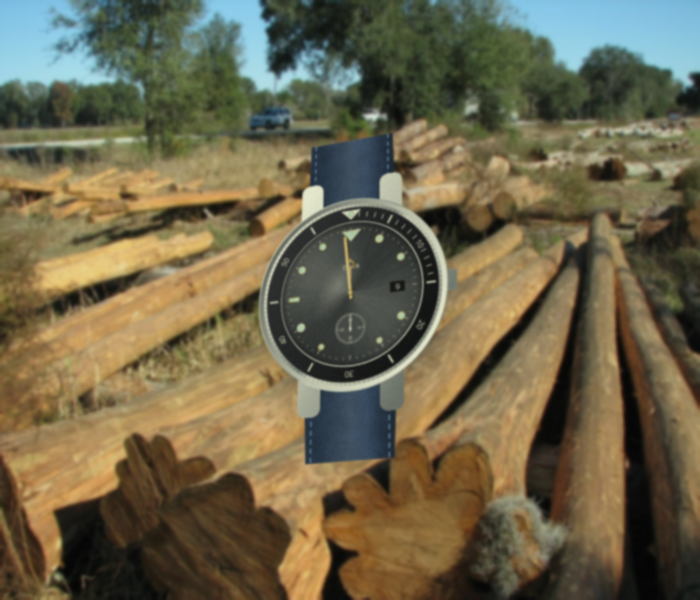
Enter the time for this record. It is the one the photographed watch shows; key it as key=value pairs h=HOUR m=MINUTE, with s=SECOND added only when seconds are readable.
h=11 m=59
